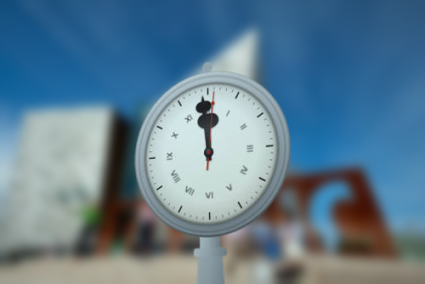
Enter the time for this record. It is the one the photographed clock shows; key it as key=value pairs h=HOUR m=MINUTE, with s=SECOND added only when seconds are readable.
h=11 m=59 s=1
